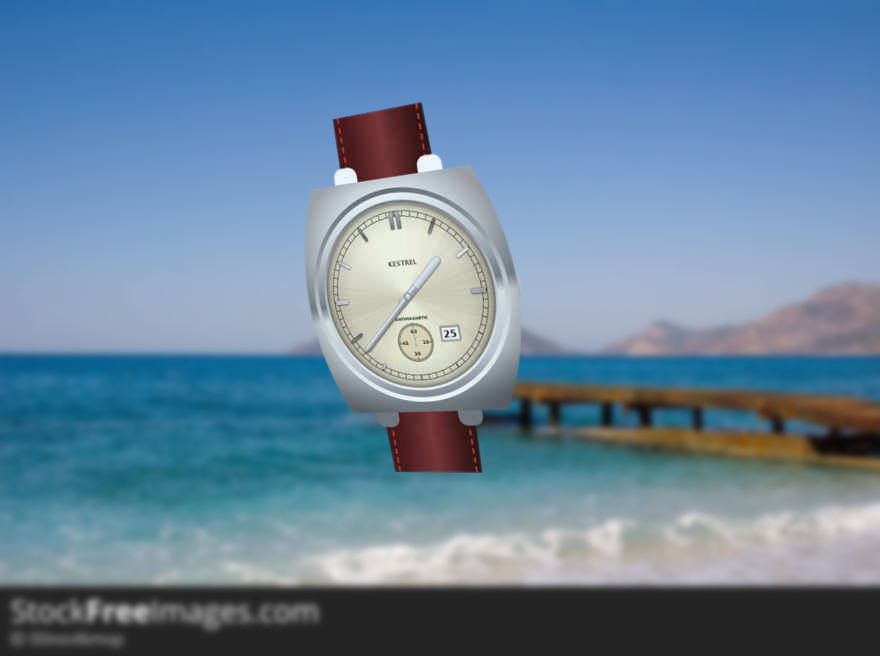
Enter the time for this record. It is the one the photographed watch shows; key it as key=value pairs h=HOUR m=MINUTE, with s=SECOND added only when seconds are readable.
h=1 m=38
